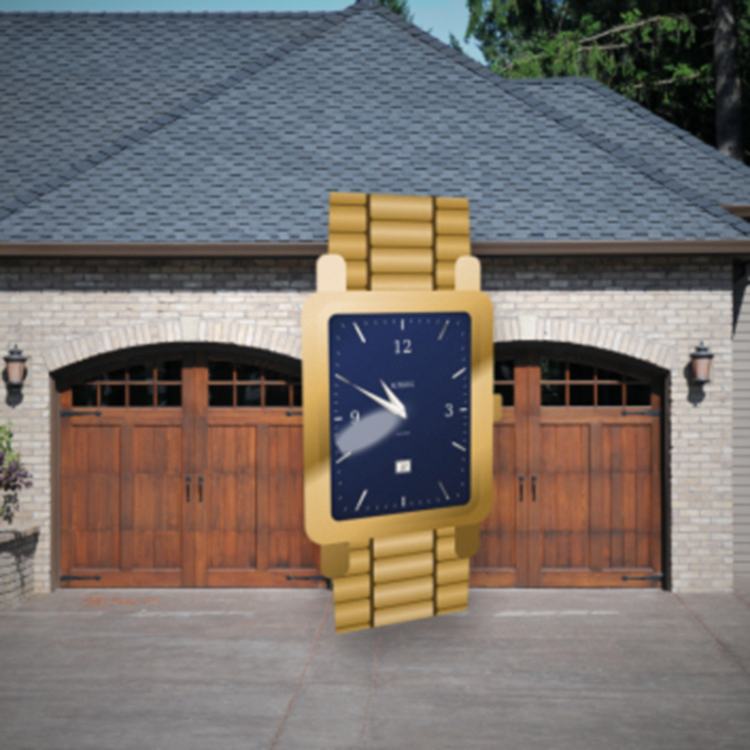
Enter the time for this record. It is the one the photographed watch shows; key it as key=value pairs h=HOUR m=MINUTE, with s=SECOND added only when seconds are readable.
h=10 m=50
